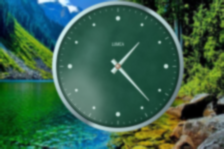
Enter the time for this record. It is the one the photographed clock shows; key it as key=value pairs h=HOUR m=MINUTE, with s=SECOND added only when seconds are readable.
h=1 m=23
